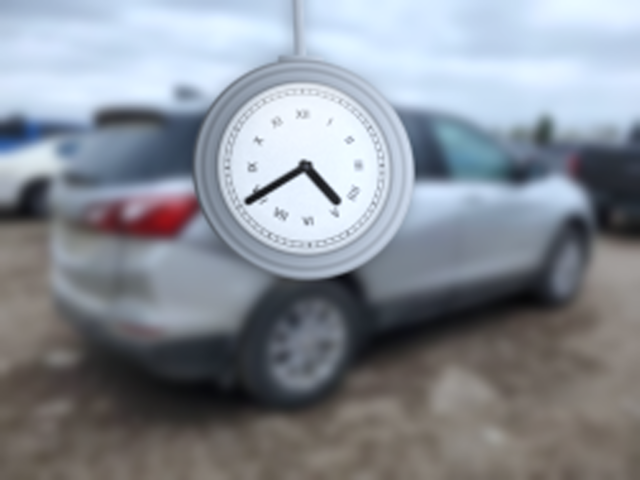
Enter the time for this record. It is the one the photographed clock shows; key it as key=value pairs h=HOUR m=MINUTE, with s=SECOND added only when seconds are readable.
h=4 m=40
